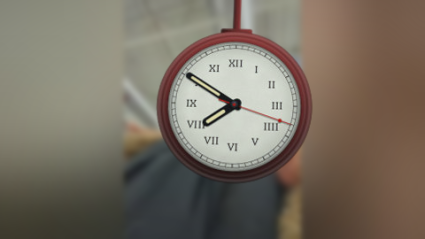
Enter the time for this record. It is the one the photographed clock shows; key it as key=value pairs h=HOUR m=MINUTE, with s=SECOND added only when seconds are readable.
h=7 m=50 s=18
